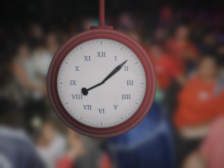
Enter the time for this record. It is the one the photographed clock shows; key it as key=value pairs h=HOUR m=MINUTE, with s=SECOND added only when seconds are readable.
h=8 m=8
